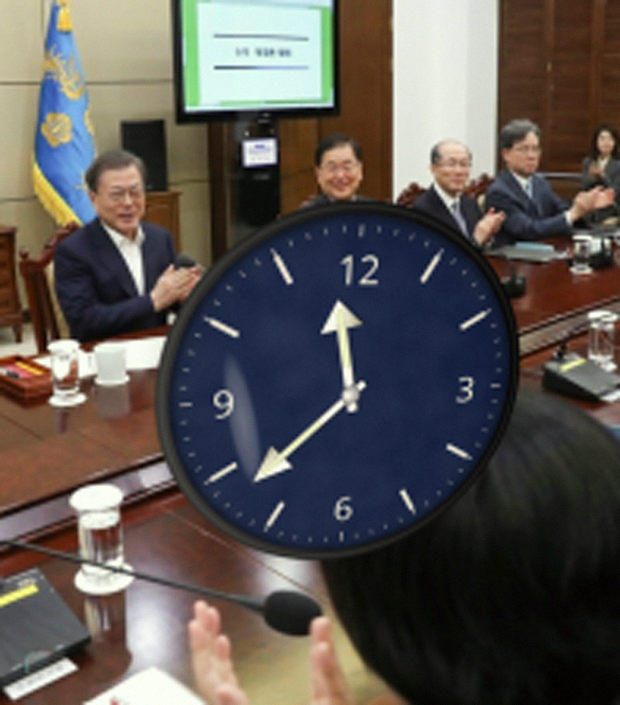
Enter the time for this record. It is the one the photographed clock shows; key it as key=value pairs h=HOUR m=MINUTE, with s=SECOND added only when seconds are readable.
h=11 m=38
